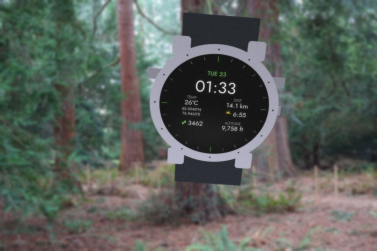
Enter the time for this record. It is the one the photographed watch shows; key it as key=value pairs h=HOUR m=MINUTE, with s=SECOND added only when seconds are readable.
h=1 m=33
